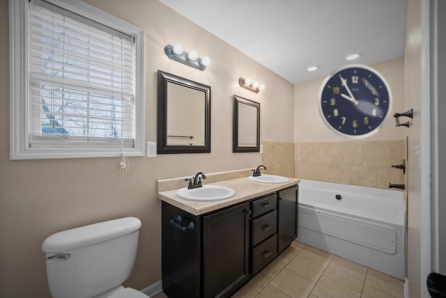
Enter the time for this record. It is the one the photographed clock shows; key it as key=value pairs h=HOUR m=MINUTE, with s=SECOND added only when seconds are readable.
h=9 m=55
